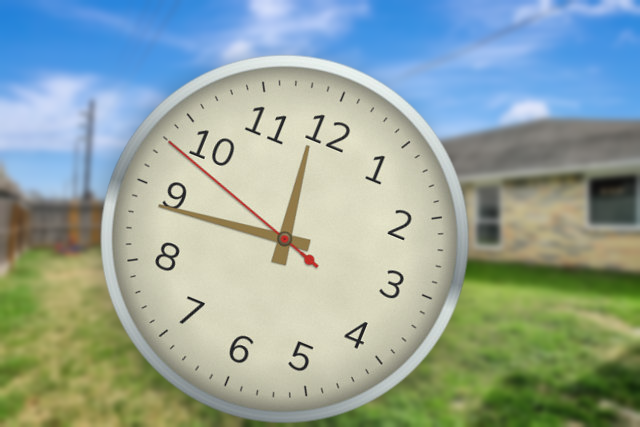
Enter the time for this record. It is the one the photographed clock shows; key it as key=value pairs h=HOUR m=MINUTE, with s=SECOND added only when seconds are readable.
h=11 m=43 s=48
